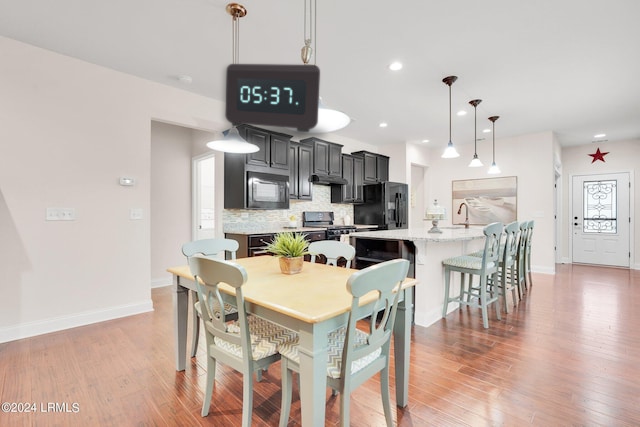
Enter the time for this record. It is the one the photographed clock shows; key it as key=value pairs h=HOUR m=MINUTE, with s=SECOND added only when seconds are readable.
h=5 m=37
